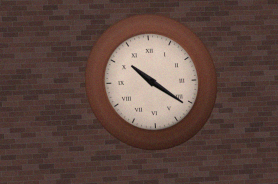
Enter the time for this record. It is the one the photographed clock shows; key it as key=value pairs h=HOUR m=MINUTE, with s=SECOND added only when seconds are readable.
h=10 m=21
